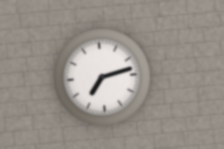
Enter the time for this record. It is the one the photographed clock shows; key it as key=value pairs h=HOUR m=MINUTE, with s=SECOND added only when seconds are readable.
h=7 m=13
